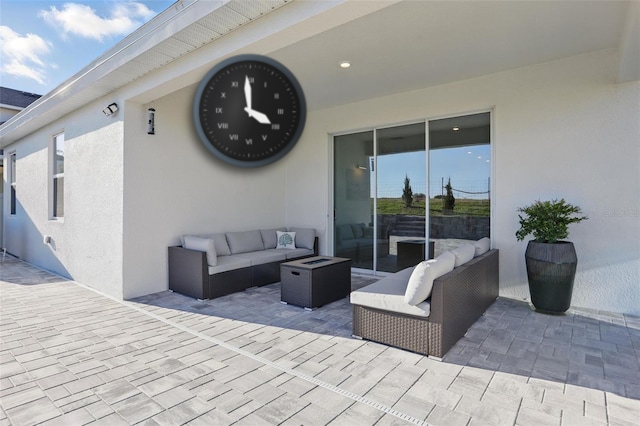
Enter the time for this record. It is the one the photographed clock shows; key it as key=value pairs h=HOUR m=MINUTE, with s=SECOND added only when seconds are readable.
h=3 m=59
